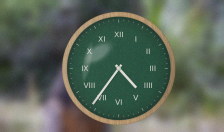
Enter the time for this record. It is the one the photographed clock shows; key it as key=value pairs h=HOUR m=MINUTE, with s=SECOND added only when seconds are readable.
h=4 m=36
